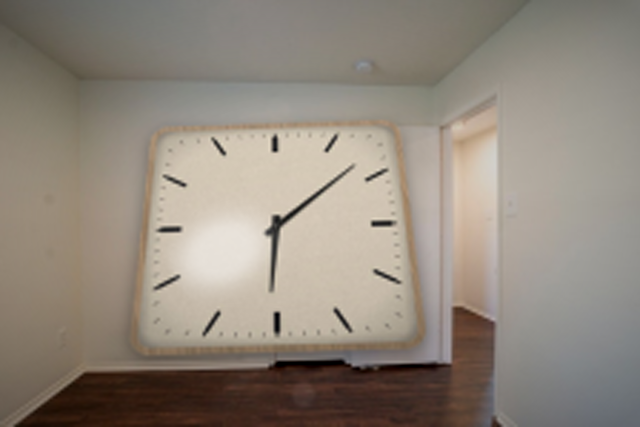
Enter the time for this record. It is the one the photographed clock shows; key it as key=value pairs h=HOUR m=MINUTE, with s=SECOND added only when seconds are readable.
h=6 m=8
